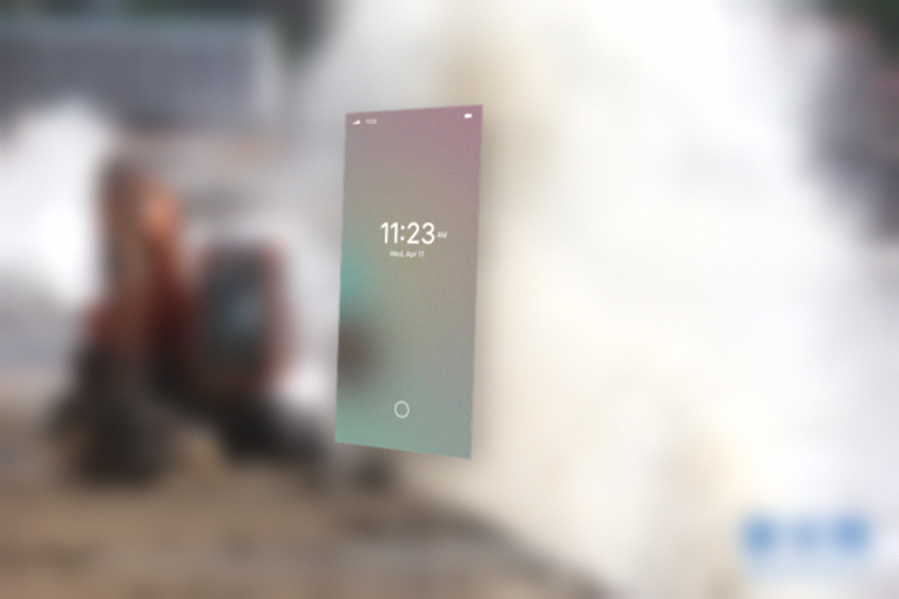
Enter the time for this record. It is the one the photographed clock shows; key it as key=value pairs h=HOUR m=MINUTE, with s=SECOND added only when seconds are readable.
h=11 m=23
